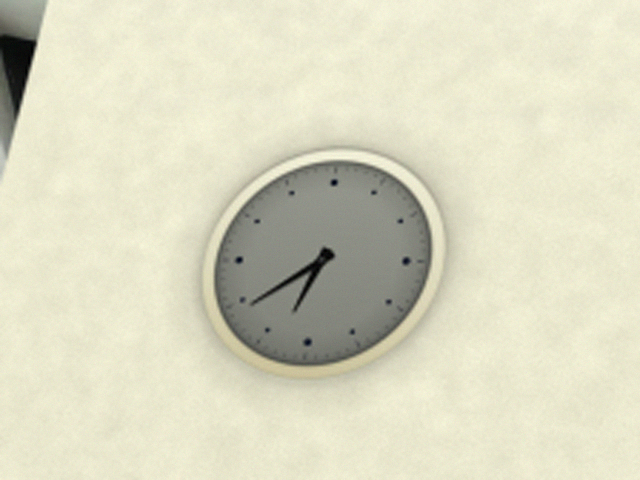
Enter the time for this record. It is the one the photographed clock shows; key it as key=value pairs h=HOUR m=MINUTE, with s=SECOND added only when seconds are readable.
h=6 m=39
